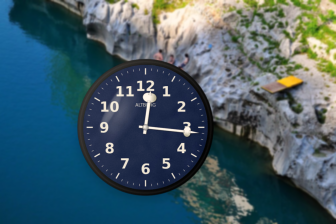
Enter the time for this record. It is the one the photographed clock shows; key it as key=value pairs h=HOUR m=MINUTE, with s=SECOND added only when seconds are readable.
h=12 m=16
